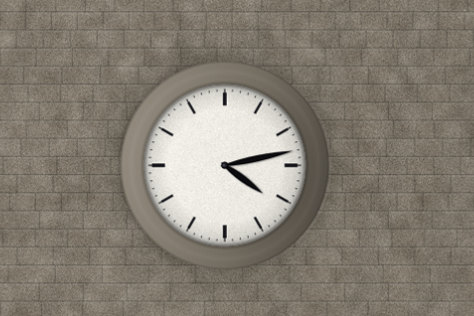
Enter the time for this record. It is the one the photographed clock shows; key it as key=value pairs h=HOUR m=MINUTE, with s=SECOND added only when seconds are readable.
h=4 m=13
